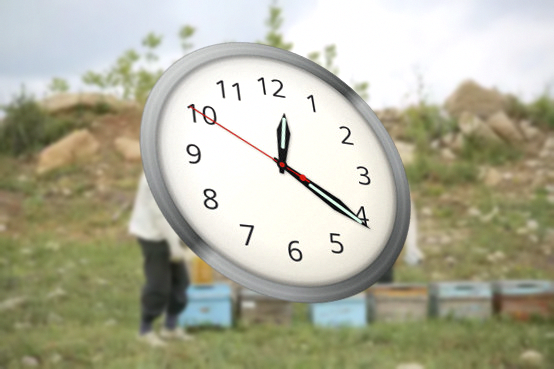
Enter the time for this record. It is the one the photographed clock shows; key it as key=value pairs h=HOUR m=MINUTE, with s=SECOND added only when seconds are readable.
h=12 m=20 s=50
